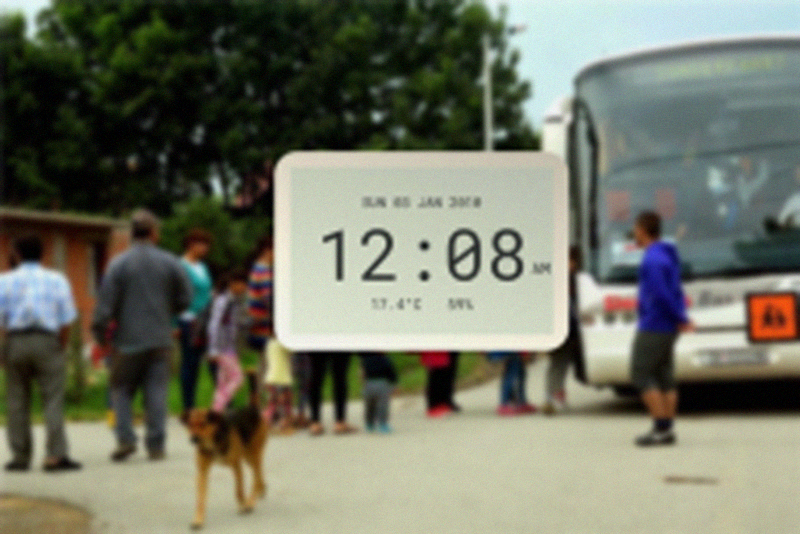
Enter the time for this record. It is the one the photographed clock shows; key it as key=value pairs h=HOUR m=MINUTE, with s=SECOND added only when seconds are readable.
h=12 m=8
